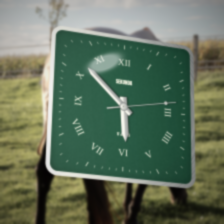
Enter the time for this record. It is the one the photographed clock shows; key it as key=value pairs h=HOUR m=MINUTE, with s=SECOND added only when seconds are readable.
h=5 m=52 s=13
